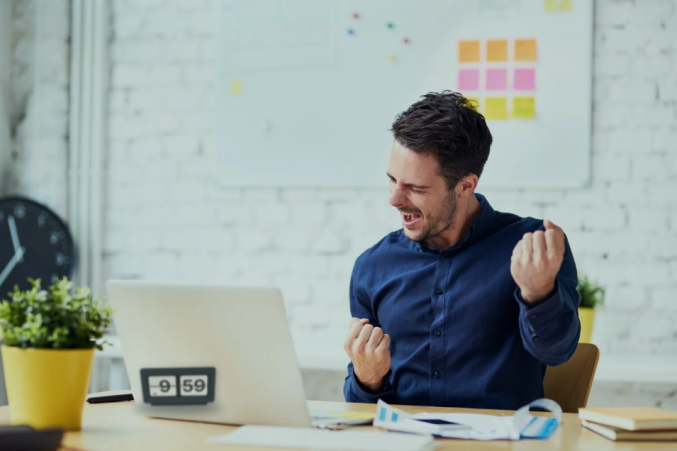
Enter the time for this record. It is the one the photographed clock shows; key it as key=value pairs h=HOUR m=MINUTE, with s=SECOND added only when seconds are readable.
h=9 m=59
